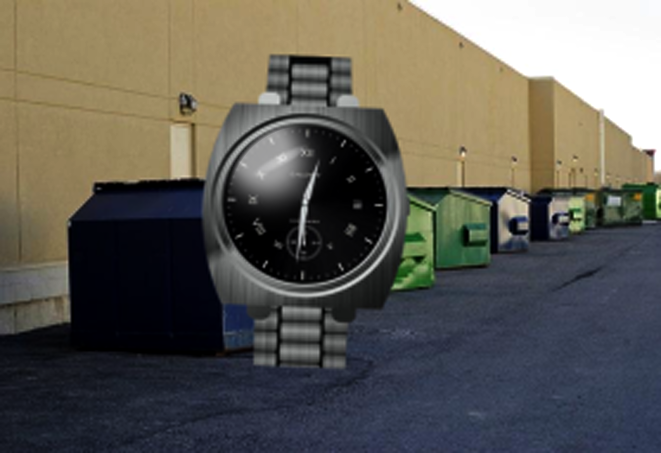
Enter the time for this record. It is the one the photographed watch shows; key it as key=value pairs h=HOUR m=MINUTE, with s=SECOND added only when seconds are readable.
h=12 m=31
